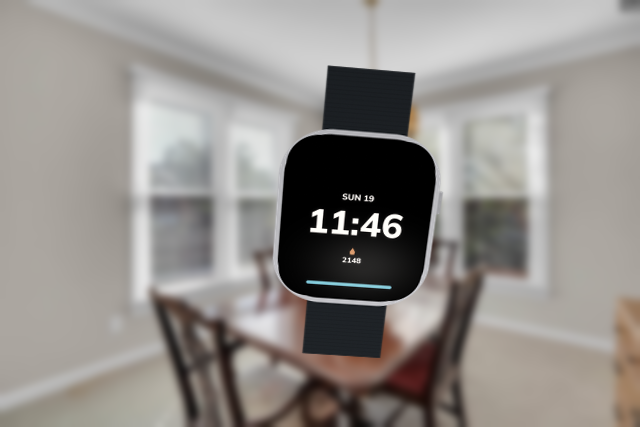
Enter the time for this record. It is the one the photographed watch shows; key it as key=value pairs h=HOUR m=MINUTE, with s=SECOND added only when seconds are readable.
h=11 m=46
